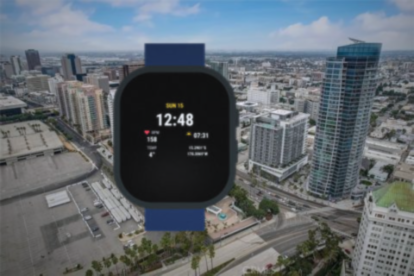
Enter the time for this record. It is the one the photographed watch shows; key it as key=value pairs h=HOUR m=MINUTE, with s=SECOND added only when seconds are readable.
h=12 m=48
